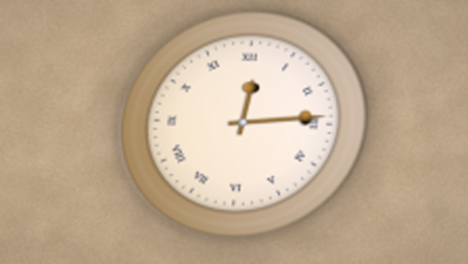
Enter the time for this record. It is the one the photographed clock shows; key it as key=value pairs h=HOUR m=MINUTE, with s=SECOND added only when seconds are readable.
h=12 m=14
